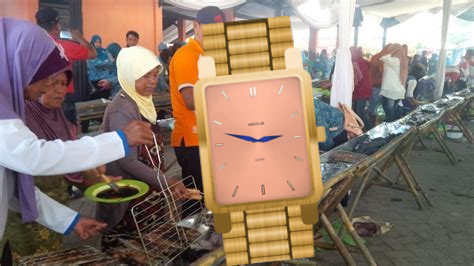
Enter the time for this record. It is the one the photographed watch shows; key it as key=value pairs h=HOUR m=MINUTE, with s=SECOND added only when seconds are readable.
h=2 m=48
